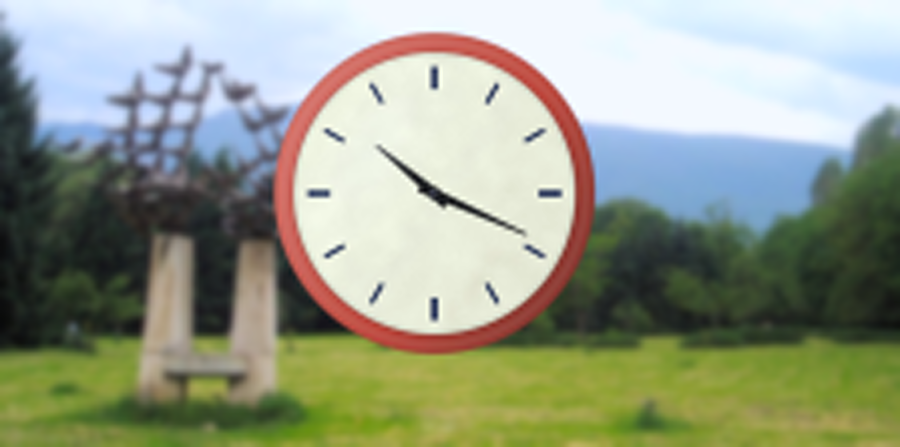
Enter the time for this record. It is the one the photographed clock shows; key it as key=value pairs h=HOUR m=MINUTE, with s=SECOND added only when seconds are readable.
h=10 m=19
